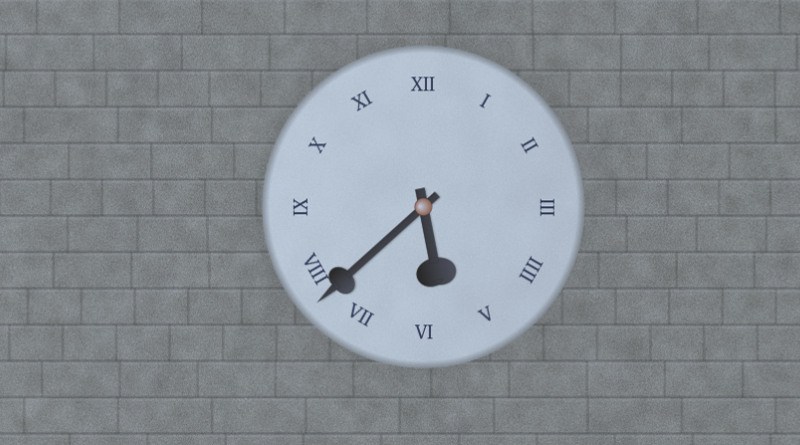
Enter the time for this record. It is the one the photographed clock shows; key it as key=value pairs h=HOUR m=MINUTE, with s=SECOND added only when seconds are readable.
h=5 m=38
